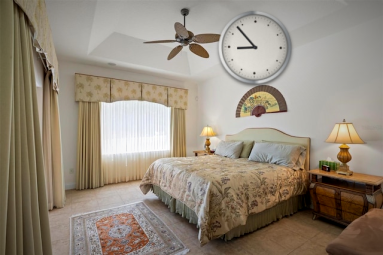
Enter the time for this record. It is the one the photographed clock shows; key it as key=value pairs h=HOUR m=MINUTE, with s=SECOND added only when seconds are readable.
h=8 m=53
